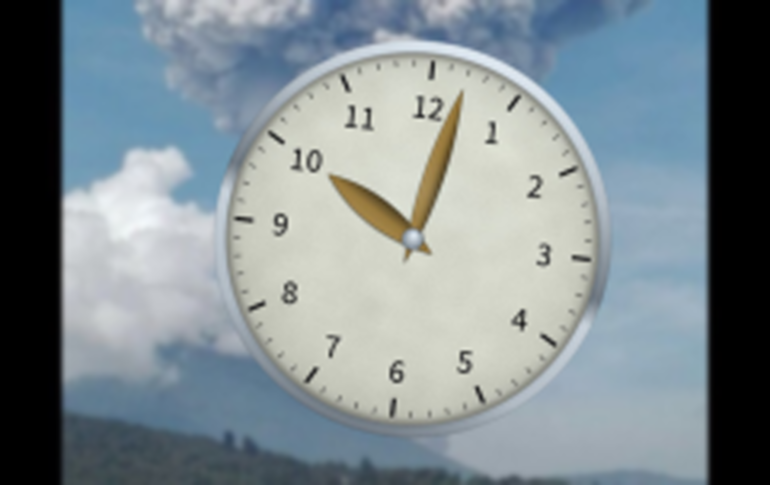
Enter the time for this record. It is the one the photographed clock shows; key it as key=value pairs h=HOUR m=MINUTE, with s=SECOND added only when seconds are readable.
h=10 m=2
